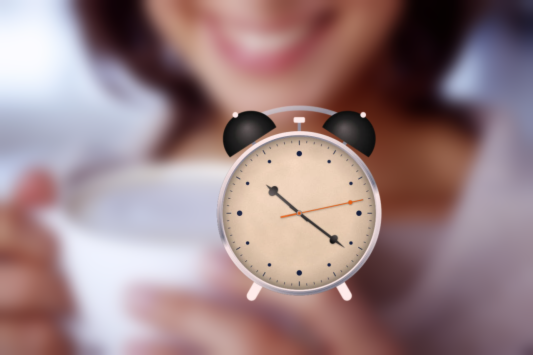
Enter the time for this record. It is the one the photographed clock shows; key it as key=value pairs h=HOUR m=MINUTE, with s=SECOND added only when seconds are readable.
h=10 m=21 s=13
